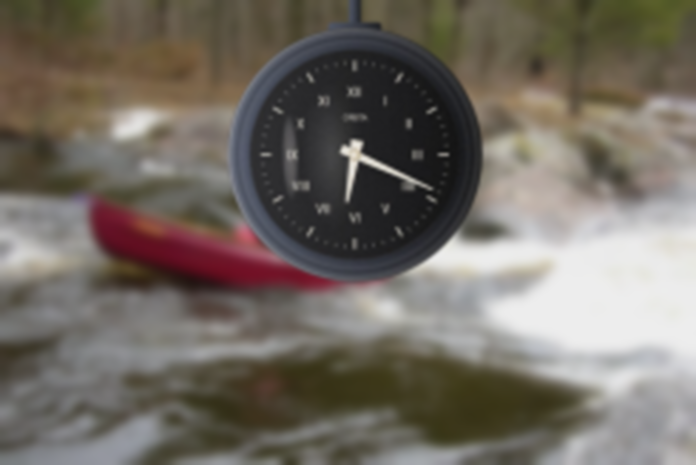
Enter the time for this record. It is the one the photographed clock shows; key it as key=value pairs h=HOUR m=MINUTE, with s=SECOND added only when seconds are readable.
h=6 m=19
